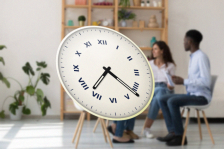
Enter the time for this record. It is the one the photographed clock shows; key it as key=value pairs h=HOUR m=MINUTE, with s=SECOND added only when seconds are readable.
h=7 m=22
